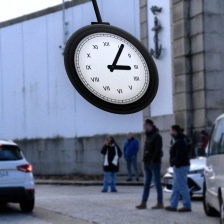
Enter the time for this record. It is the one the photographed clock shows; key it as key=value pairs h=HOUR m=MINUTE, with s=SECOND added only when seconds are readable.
h=3 m=6
